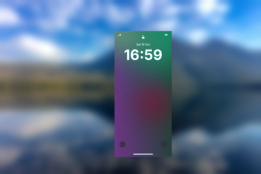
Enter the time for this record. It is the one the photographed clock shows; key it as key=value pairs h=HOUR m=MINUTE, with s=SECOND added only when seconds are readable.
h=16 m=59
